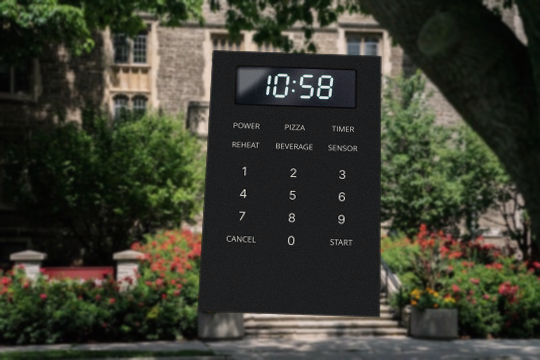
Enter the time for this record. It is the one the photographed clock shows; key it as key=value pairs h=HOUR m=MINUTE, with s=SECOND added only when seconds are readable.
h=10 m=58
